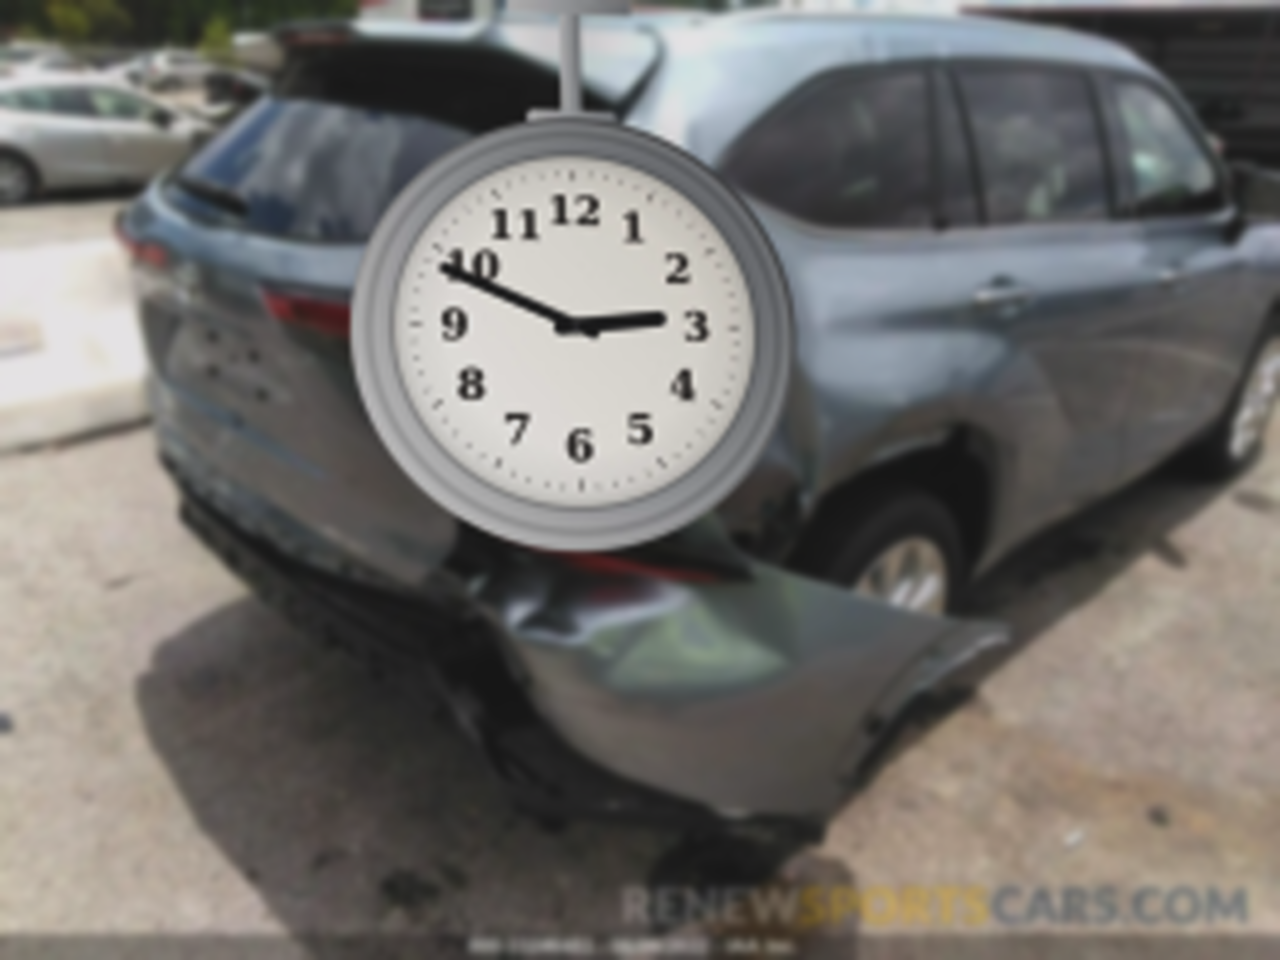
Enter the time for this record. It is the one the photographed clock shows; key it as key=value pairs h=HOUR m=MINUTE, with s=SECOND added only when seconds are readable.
h=2 m=49
